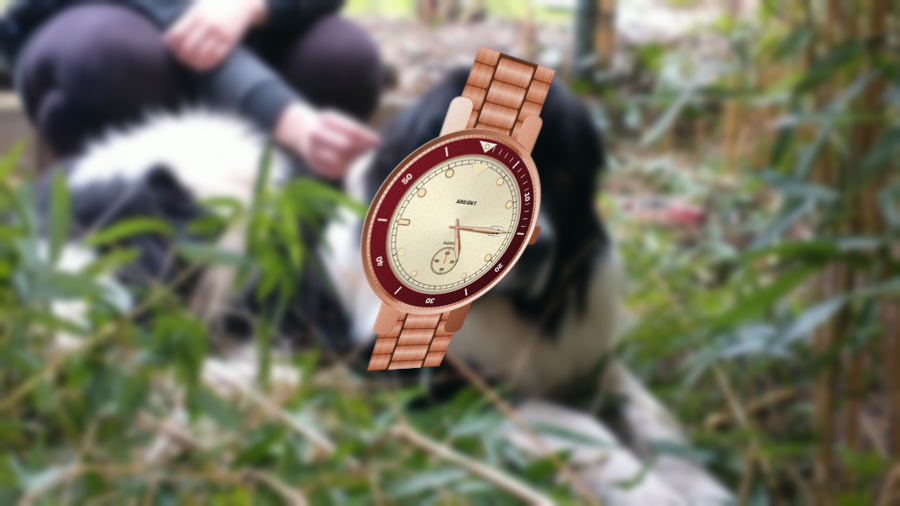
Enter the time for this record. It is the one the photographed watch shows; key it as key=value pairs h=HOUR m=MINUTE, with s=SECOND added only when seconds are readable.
h=5 m=15
